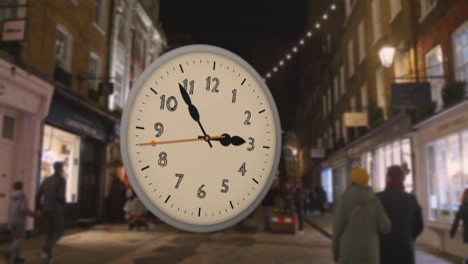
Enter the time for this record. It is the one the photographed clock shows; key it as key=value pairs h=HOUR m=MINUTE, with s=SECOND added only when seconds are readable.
h=2 m=53 s=43
